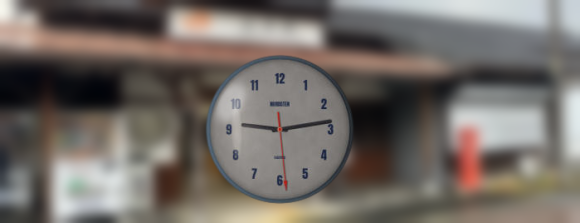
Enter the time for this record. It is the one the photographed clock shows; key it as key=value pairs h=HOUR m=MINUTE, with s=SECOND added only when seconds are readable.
h=9 m=13 s=29
